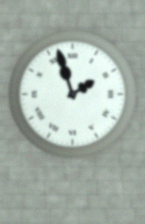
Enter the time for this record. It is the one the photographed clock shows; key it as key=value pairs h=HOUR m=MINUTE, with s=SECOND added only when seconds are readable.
h=1 m=57
